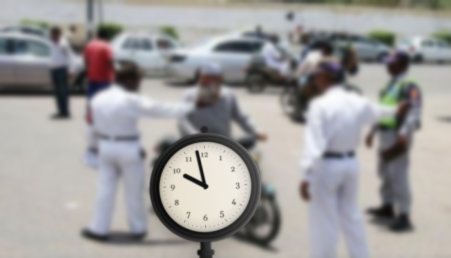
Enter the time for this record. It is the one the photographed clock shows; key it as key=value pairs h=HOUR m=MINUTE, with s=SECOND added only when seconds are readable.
h=9 m=58
